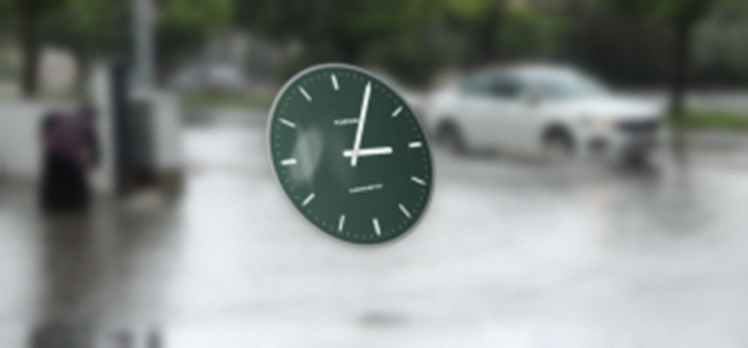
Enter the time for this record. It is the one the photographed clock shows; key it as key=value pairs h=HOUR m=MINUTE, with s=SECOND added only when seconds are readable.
h=3 m=5
